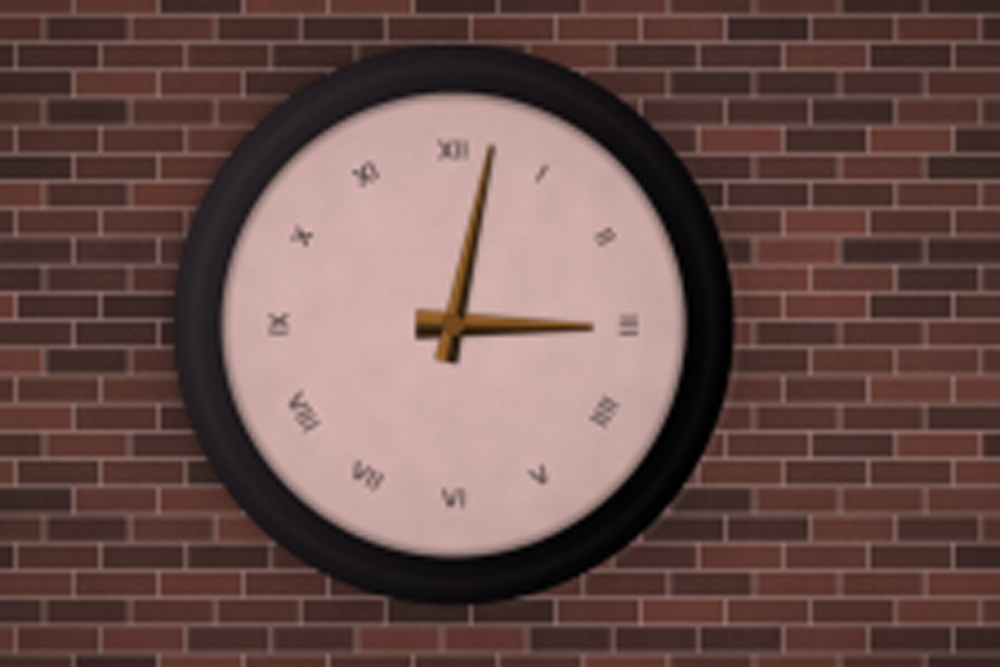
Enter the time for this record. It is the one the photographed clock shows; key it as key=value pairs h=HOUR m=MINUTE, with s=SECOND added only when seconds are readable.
h=3 m=2
